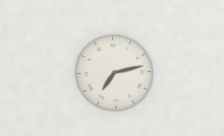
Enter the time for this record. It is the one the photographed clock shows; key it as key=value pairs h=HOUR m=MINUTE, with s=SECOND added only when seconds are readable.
h=7 m=13
